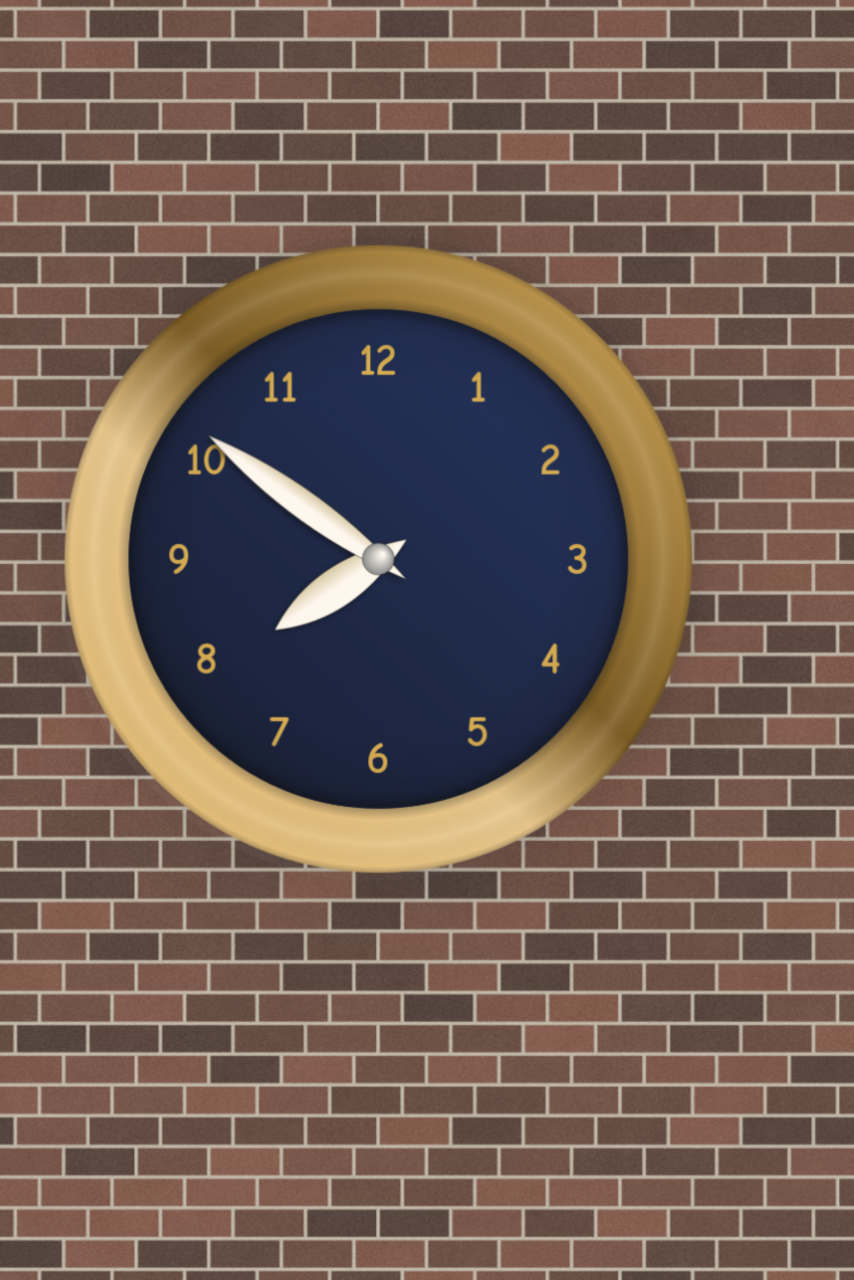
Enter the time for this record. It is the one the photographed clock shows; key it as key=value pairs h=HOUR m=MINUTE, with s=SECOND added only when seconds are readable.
h=7 m=51
